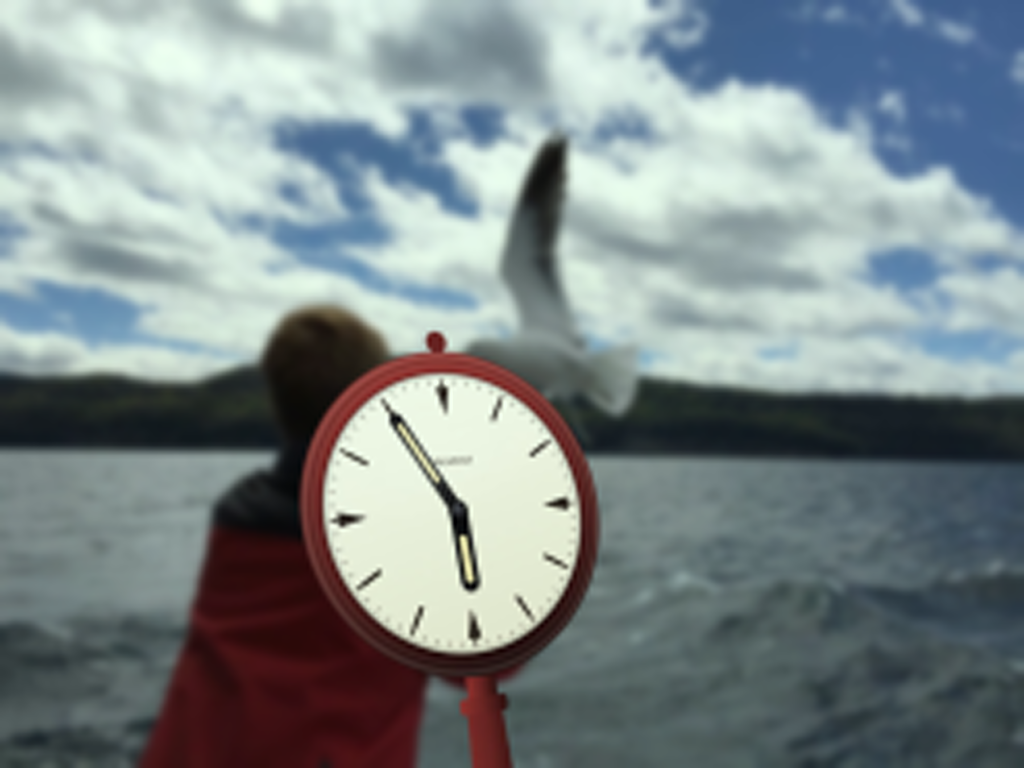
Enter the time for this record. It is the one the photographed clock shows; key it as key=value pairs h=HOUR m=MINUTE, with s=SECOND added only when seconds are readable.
h=5 m=55
